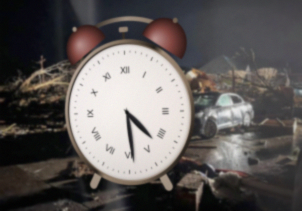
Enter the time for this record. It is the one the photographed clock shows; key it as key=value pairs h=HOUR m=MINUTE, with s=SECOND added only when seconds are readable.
h=4 m=29
